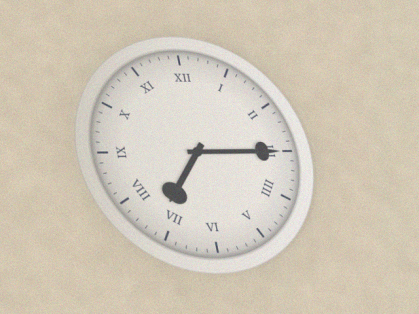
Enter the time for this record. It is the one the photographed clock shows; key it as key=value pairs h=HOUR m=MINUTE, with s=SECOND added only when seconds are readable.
h=7 m=15
